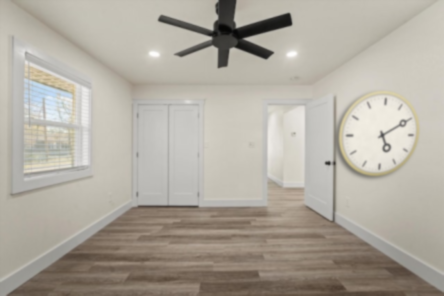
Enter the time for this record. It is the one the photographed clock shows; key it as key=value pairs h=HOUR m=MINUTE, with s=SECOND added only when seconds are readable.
h=5 m=10
